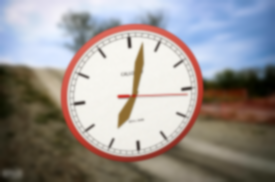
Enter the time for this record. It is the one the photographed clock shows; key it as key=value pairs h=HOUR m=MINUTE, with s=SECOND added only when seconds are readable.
h=7 m=2 s=16
